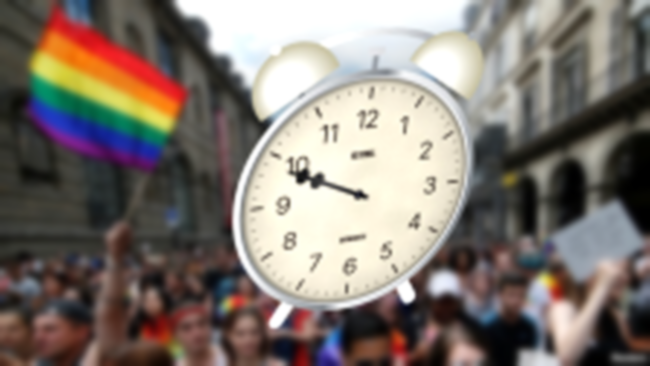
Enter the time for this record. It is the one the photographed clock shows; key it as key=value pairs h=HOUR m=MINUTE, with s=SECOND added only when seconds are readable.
h=9 m=49
